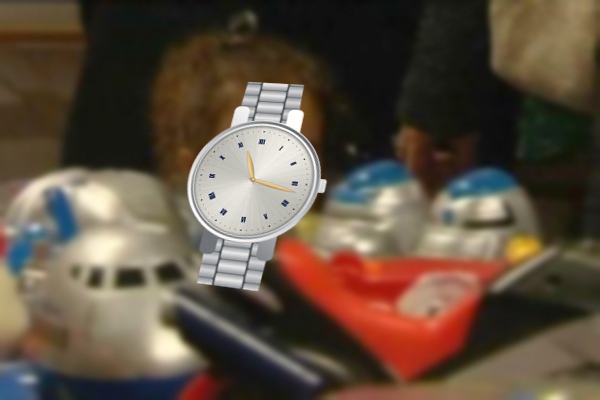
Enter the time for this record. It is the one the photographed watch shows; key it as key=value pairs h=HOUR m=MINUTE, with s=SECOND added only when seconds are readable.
h=11 m=17
